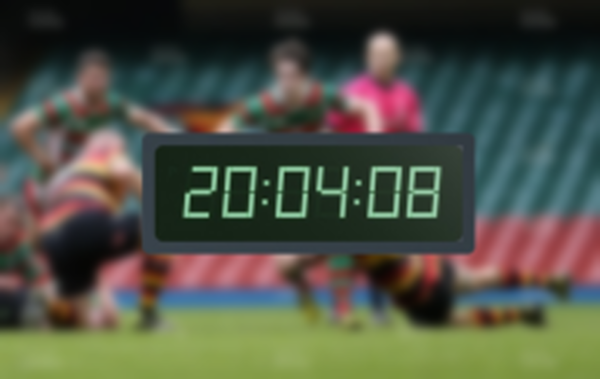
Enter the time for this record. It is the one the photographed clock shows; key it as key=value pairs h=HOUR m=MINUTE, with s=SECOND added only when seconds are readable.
h=20 m=4 s=8
